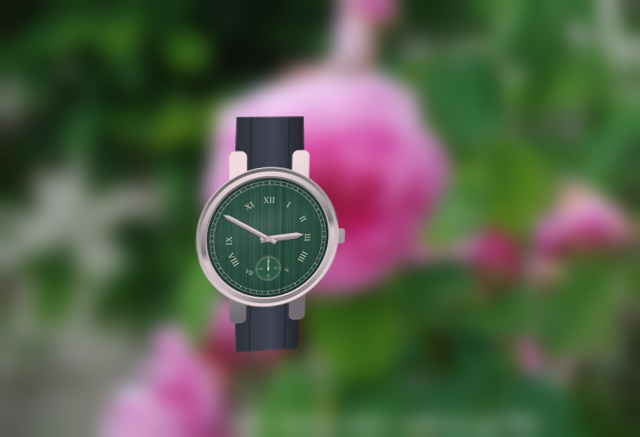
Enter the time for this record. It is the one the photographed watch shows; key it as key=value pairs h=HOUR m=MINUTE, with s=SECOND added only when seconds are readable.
h=2 m=50
